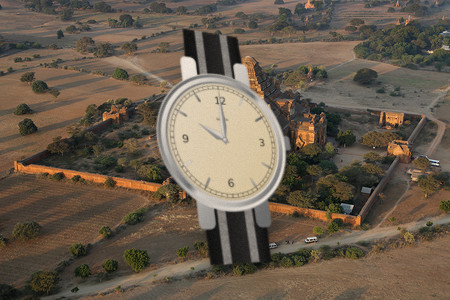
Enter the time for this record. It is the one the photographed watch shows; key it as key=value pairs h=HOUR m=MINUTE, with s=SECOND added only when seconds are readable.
h=10 m=0
